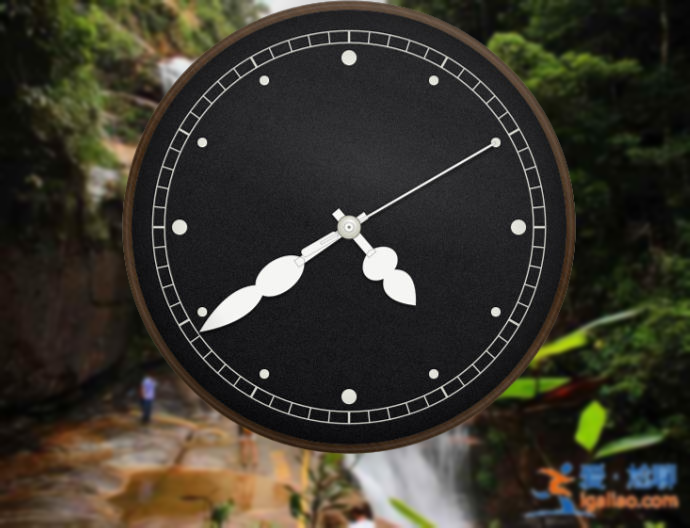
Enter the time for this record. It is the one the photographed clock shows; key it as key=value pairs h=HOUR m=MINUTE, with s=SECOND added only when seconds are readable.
h=4 m=39 s=10
